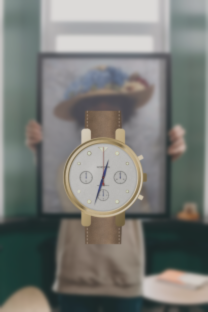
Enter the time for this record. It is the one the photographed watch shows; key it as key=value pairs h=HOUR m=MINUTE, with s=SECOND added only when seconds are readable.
h=12 m=33
